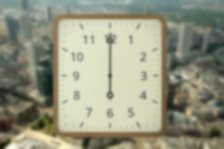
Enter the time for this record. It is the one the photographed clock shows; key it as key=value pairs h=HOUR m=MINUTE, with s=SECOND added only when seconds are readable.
h=6 m=0
